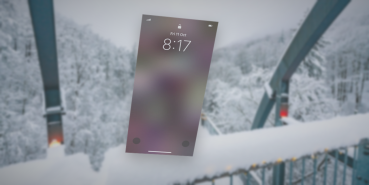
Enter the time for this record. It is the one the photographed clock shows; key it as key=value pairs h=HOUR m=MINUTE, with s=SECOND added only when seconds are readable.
h=8 m=17
